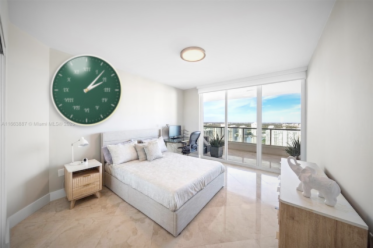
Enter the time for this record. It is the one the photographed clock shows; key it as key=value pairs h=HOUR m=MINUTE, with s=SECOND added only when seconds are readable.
h=2 m=7
